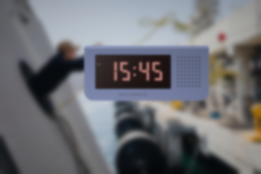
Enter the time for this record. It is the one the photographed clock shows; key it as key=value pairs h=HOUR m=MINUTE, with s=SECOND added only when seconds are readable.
h=15 m=45
